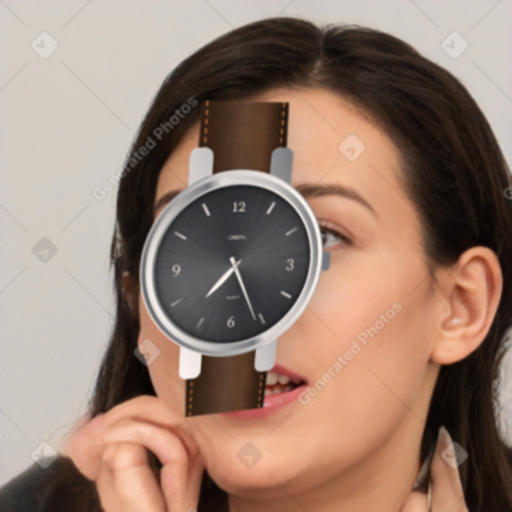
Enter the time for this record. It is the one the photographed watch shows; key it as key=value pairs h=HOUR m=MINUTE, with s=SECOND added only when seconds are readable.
h=7 m=26
